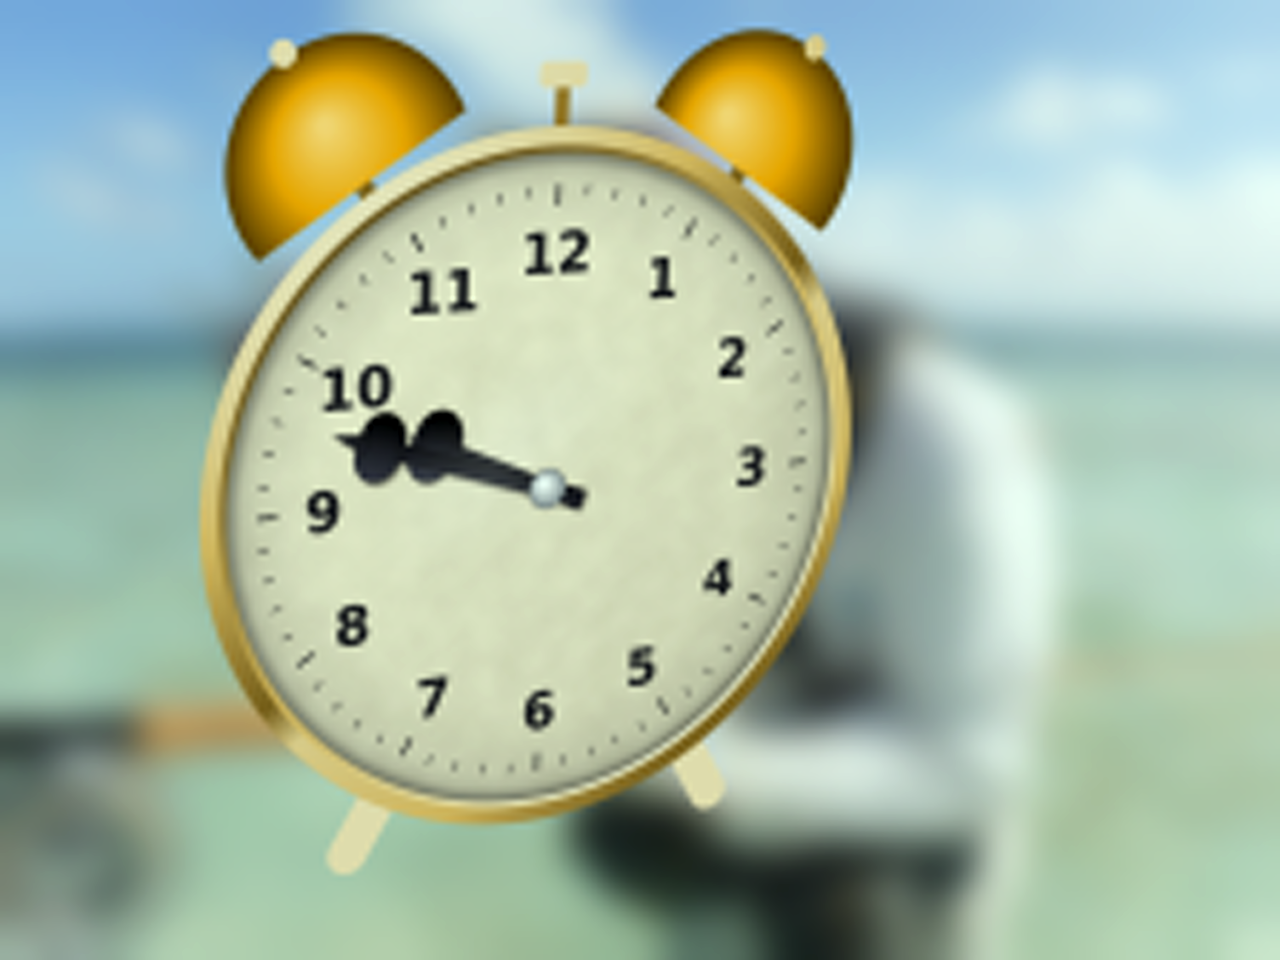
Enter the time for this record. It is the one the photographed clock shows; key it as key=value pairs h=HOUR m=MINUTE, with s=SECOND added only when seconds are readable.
h=9 m=48
